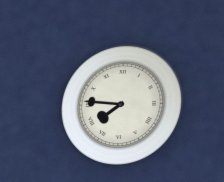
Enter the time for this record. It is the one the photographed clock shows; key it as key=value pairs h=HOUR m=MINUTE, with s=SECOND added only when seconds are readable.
h=7 m=46
